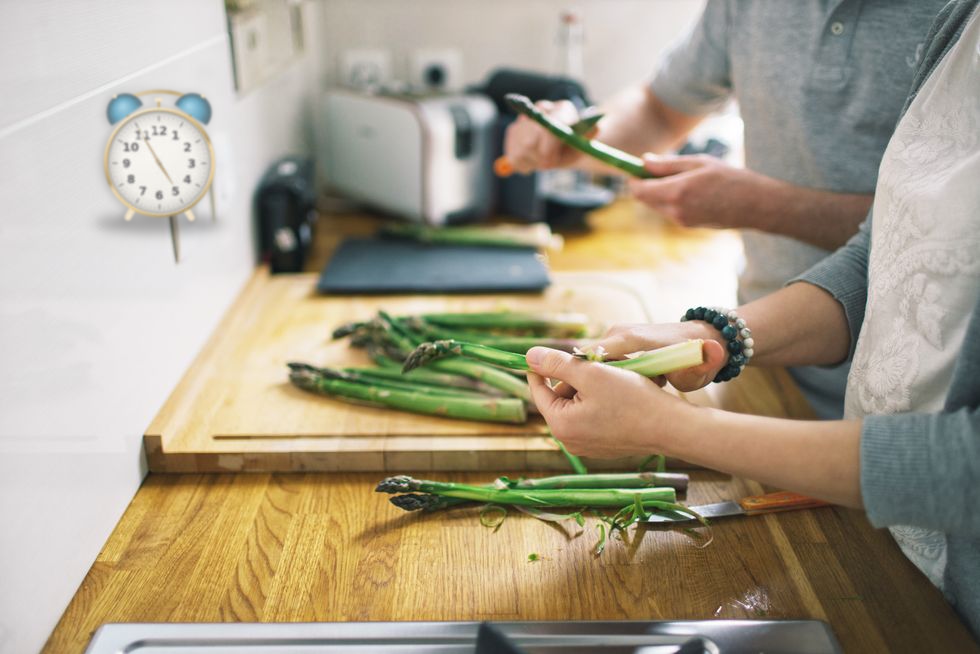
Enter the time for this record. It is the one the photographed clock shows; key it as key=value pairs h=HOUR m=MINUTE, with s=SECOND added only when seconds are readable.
h=4 m=55
